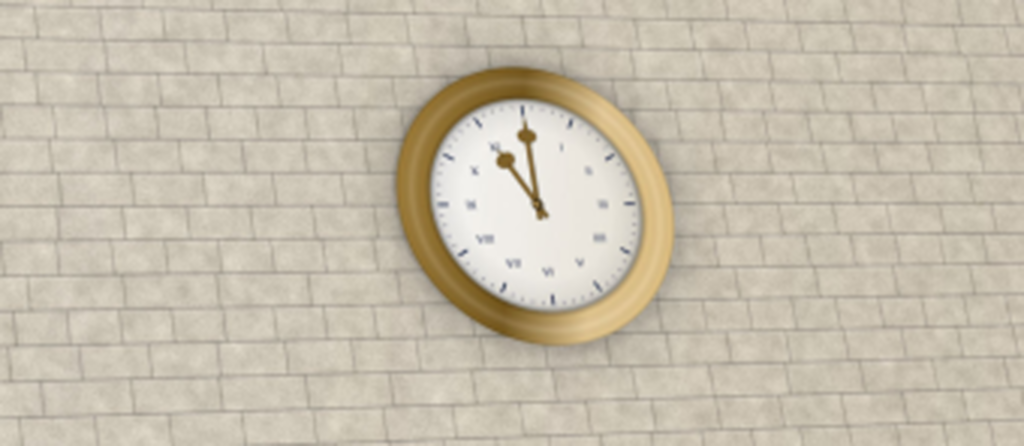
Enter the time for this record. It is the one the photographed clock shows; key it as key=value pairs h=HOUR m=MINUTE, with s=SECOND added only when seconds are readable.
h=11 m=0
